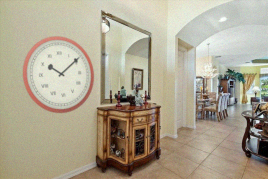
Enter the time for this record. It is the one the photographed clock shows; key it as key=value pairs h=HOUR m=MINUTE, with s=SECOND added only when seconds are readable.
h=10 m=9
